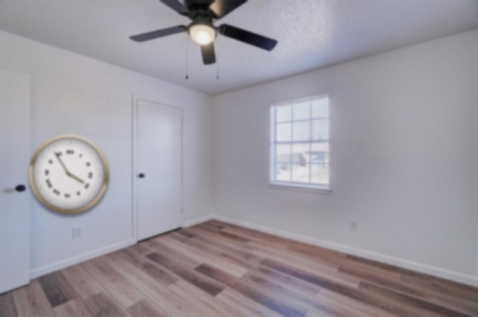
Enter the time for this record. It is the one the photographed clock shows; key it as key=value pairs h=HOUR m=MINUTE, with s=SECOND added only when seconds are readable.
h=3 m=54
